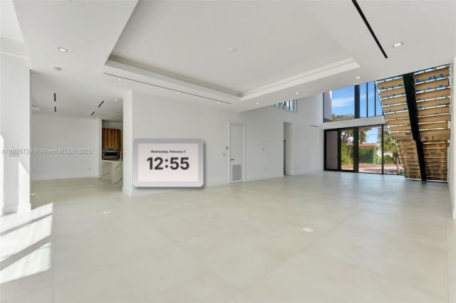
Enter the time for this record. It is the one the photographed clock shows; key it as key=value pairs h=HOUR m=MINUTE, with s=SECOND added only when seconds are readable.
h=12 m=55
